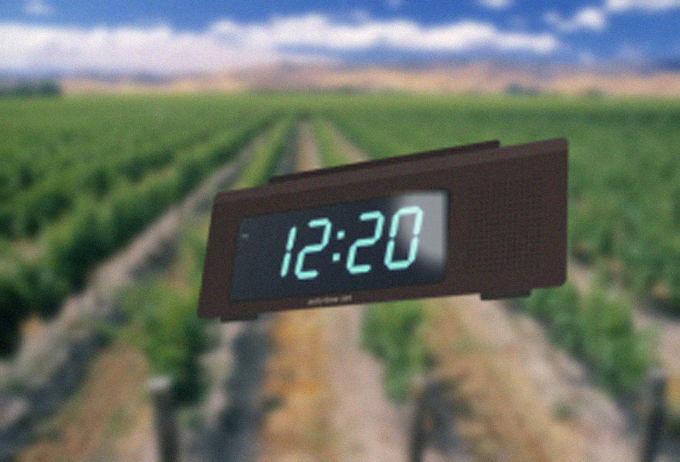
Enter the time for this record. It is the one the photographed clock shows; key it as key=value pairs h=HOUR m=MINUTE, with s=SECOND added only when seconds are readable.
h=12 m=20
